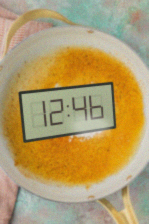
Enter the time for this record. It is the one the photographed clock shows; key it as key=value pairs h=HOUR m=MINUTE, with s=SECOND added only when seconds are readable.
h=12 m=46
